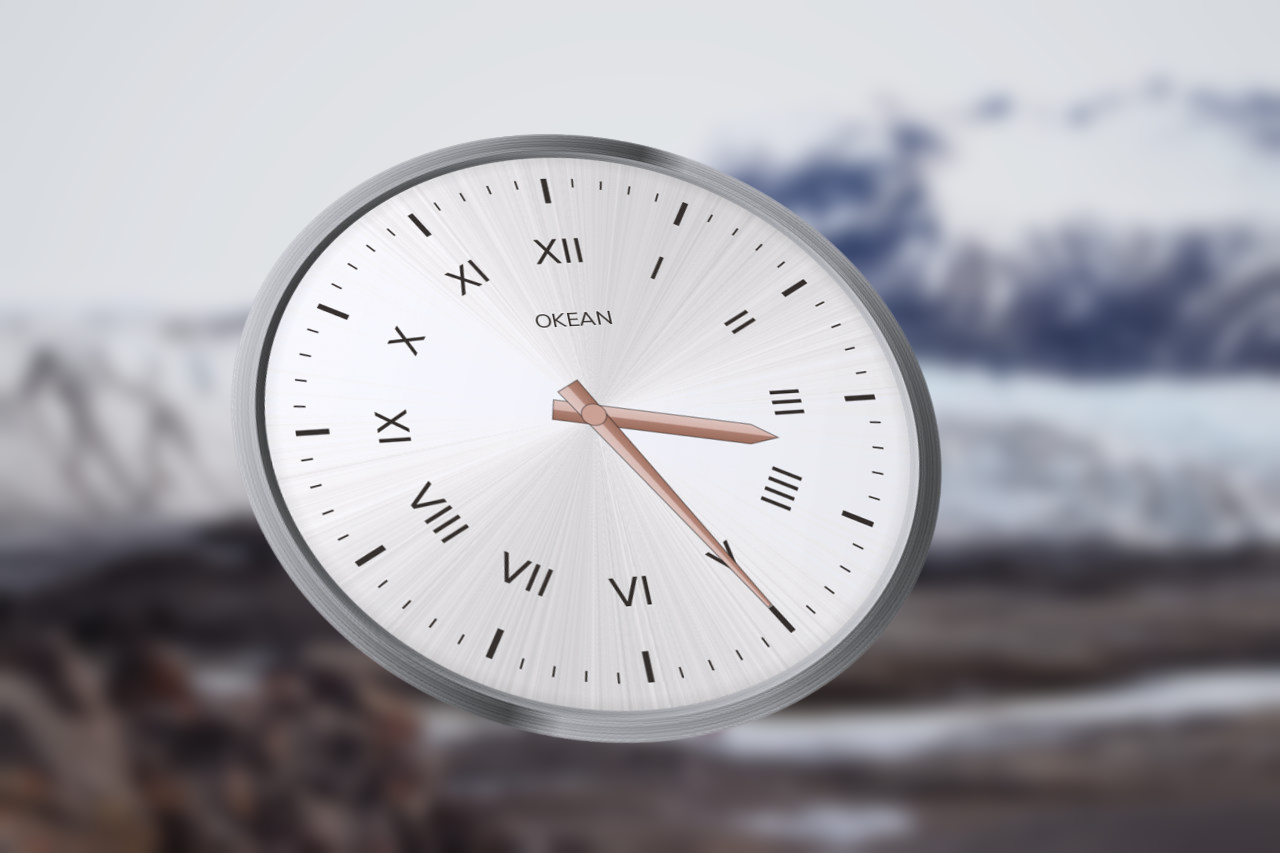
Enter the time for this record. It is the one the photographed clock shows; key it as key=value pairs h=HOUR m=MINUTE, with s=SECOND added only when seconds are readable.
h=3 m=25
